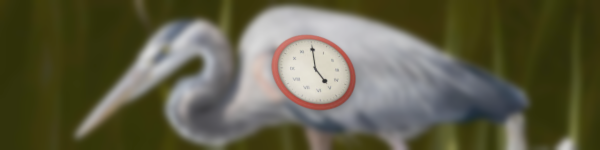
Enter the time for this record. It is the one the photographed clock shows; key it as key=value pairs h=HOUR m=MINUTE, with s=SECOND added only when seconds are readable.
h=5 m=0
